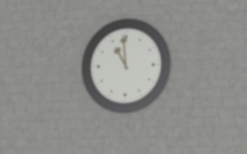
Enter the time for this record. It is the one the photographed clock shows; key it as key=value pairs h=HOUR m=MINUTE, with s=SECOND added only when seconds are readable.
h=10 m=59
